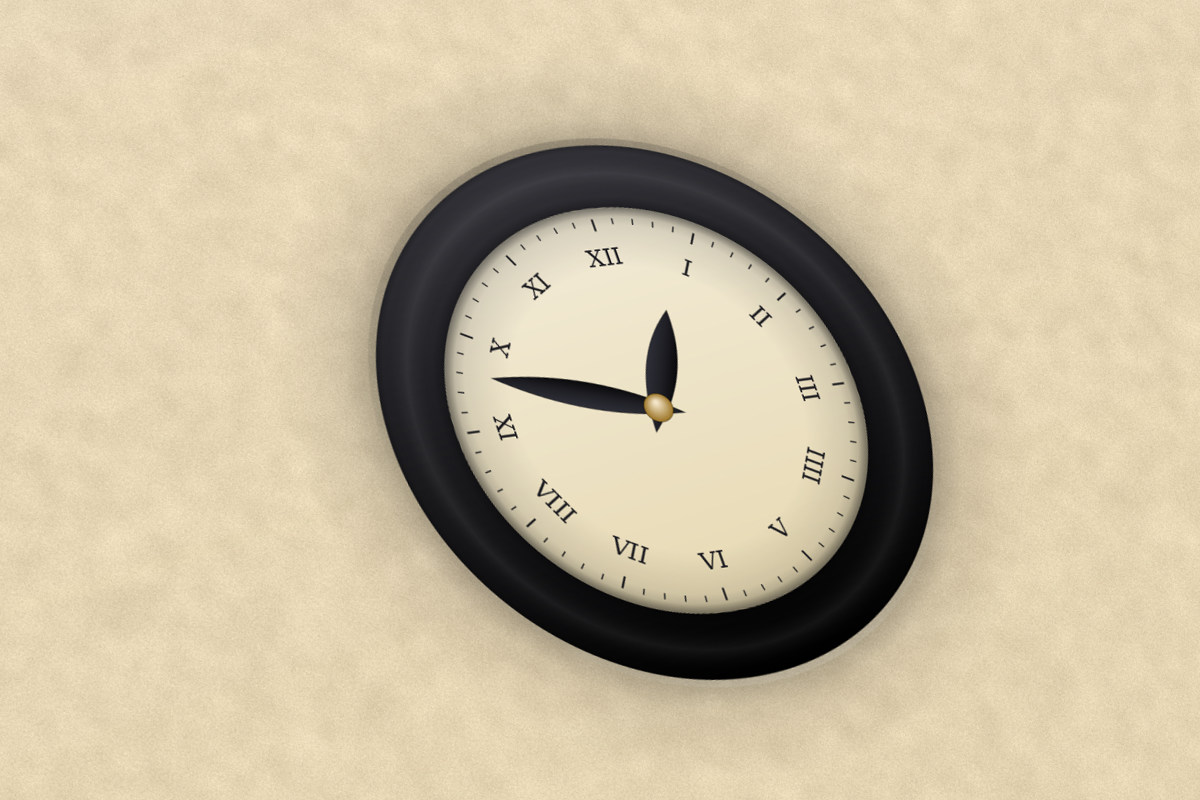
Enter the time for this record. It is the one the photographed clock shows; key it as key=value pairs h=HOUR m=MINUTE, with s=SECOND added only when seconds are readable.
h=12 m=48
